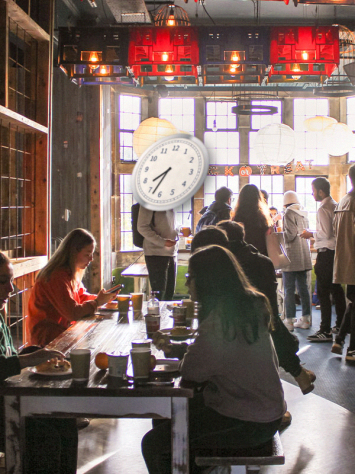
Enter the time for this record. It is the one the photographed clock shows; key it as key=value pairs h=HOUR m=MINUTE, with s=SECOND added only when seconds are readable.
h=7 m=33
